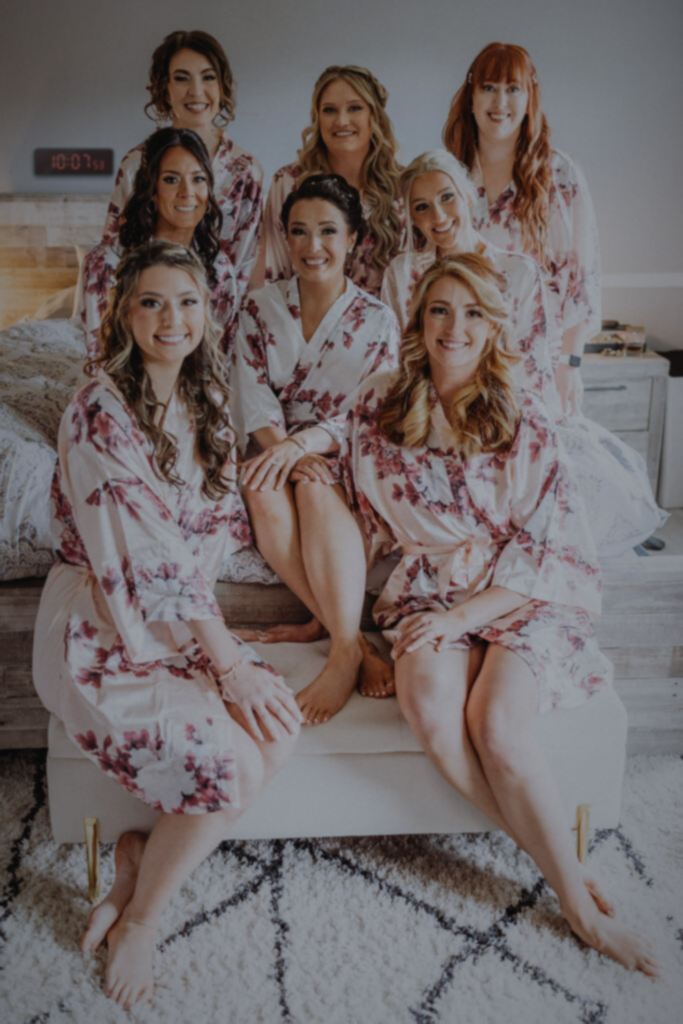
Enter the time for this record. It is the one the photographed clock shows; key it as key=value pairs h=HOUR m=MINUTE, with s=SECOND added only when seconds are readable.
h=10 m=7
